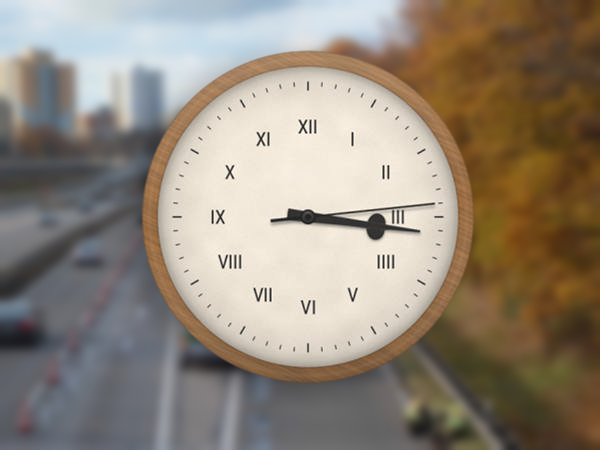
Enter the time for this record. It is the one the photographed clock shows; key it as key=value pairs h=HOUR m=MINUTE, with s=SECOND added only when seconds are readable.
h=3 m=16 s=14
